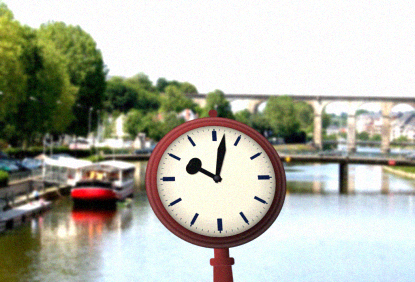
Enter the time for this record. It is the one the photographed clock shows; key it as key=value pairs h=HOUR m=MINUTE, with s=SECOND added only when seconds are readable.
h=10 m=2
